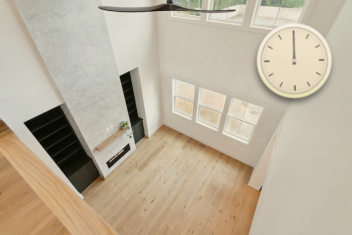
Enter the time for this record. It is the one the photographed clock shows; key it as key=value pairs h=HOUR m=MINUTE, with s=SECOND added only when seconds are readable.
h=12 m=0
